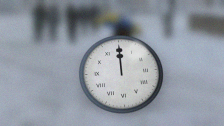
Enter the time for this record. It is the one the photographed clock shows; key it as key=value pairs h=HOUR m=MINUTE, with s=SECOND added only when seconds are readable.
h=12 m=0
